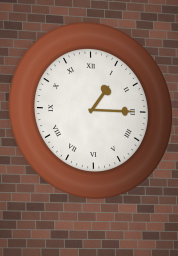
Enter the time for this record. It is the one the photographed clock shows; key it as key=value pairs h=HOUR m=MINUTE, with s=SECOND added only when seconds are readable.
h=1 m=15
